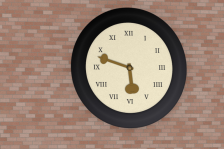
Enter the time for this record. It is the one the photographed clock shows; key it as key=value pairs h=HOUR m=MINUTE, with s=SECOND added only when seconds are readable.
h=5 m=48
